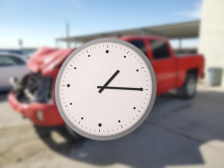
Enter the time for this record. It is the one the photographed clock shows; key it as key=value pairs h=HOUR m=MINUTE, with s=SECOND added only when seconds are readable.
h=1 m=15
